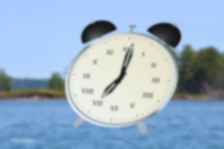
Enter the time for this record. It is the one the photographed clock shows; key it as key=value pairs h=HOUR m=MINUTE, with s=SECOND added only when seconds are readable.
h=7 m=1
